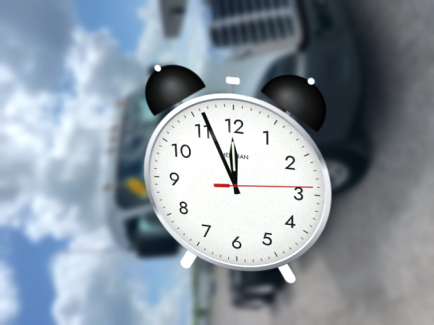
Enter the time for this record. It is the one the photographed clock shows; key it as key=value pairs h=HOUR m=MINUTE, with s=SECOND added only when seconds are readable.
h=11 m=56 s=14
